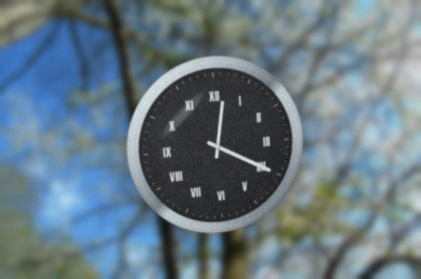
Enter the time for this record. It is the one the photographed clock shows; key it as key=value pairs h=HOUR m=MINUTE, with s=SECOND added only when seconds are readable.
h=12 m=20
